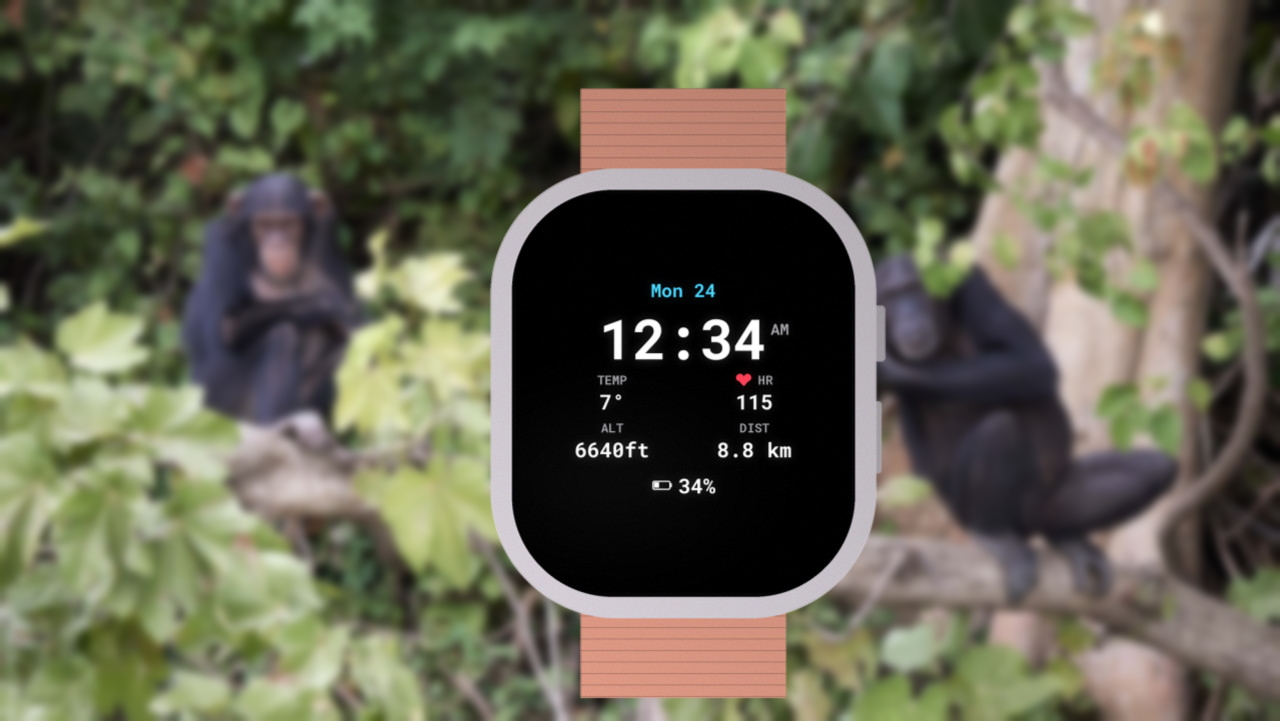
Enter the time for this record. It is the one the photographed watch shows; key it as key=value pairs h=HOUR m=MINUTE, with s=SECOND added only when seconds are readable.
h=12 m=34
